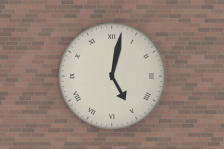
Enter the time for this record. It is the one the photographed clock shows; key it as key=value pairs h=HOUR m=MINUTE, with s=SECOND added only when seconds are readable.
h=5 m=2
